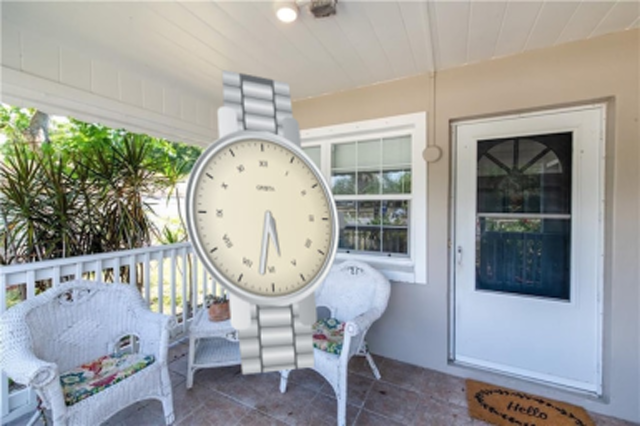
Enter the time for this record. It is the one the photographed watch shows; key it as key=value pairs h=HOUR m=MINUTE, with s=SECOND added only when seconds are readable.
h=5 m=32
